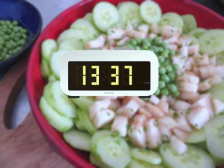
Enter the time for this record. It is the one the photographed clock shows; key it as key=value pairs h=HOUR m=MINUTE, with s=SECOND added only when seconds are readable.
h=13 m=37
